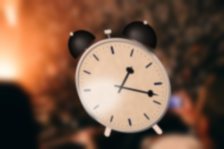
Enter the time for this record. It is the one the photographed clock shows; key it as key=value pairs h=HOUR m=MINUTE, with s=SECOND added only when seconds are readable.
h=1 m=18
